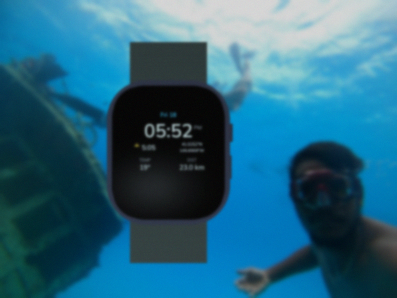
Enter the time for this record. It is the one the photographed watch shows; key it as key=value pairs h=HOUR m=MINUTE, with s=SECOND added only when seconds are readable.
h=5 m=52
